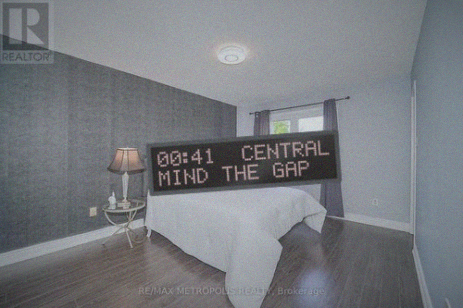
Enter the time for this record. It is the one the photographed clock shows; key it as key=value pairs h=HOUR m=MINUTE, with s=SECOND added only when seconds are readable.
h=0 m=41
